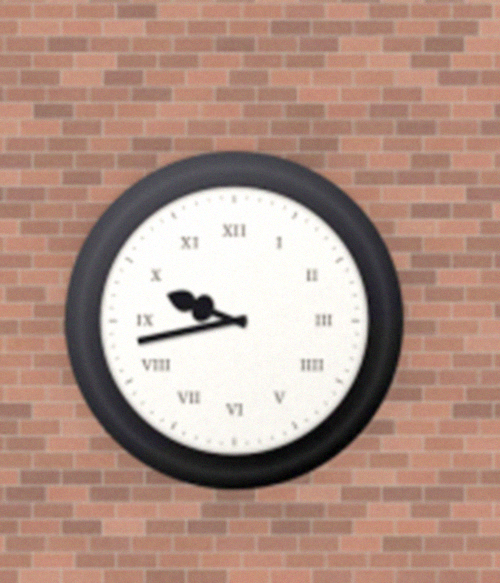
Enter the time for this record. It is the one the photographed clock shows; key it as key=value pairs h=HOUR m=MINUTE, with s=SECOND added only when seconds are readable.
h=9 m=43
